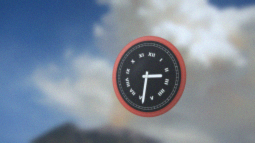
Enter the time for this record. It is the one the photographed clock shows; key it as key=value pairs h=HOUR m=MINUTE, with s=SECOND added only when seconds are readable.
h=2 m=29
